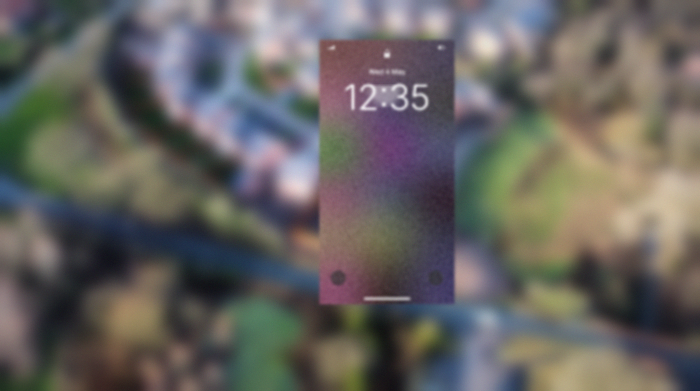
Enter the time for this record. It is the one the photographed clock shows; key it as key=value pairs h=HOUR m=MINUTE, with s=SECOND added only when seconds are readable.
h=12 m=35
